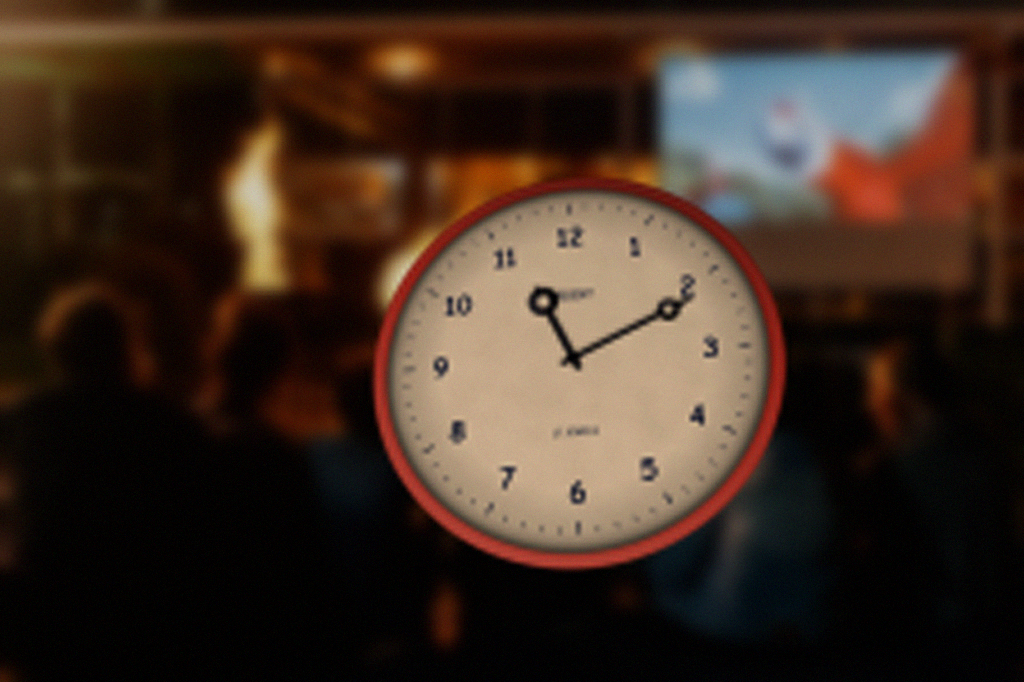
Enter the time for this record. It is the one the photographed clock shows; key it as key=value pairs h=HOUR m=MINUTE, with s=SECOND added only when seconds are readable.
h=11 m=11
